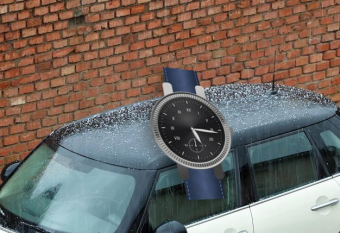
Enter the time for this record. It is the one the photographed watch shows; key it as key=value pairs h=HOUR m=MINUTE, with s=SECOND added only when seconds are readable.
h=5 m=16
